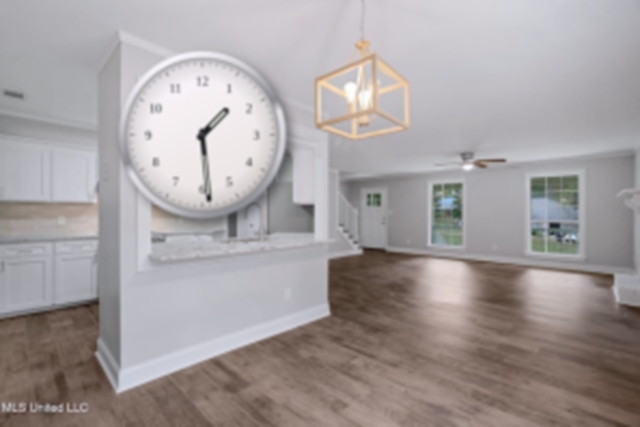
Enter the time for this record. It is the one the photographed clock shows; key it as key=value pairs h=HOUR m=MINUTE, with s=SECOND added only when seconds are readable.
h=1 m=29
